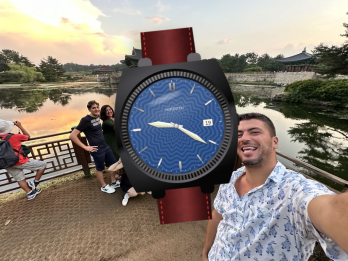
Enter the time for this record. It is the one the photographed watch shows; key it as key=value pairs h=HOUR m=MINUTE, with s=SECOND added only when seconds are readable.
h=9 m=21
